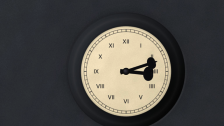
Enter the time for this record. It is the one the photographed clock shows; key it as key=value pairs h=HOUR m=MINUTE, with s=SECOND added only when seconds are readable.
h=3 m=12
